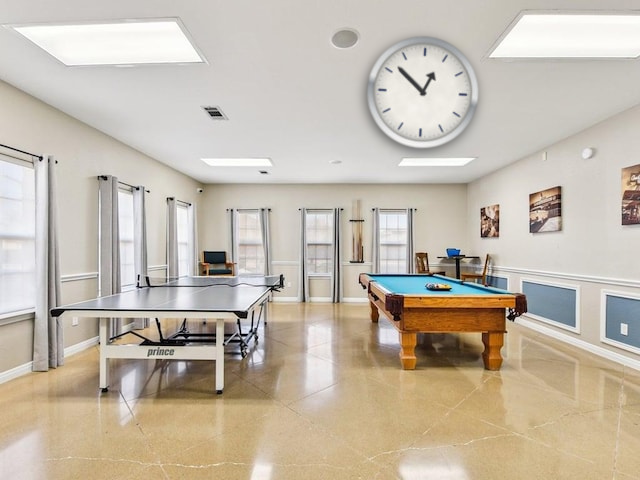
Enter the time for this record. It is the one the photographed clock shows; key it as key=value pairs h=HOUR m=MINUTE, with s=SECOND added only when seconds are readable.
h=12 m=52
